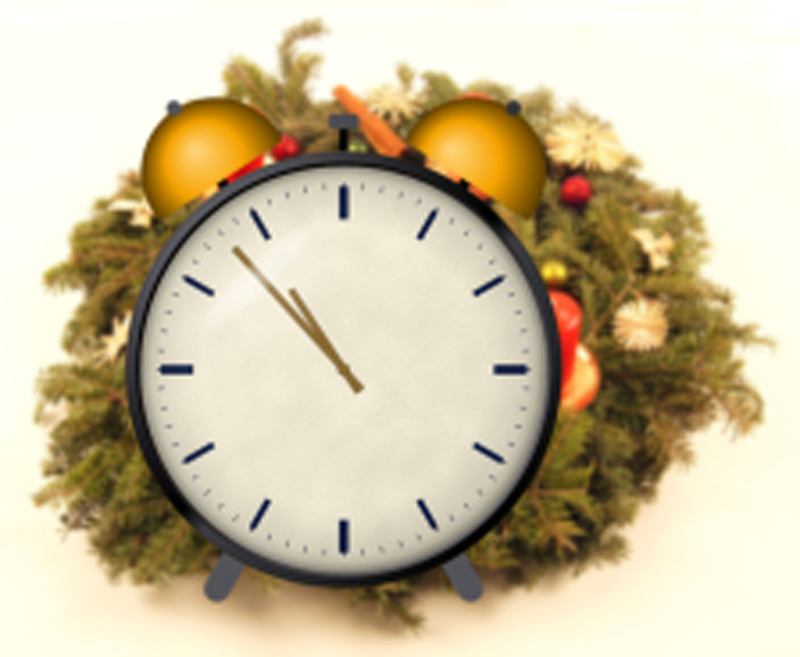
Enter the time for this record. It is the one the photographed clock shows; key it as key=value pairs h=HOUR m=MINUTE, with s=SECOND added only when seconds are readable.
h=10 m=53
